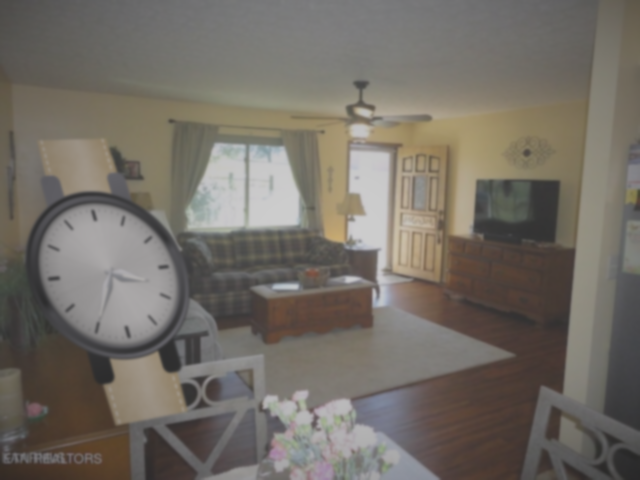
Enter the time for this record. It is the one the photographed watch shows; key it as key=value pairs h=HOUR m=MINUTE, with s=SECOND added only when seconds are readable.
h=3 m=35
